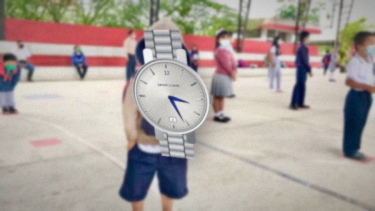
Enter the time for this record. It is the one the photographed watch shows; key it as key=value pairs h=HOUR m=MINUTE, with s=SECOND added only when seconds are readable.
h=3 m=26
